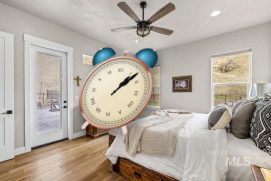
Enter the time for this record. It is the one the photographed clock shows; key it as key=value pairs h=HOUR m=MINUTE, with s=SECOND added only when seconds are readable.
h=1 m=7
